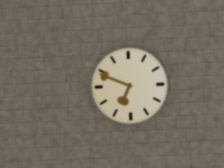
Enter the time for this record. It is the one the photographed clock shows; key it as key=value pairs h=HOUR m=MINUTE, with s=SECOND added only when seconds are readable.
h=6 m=49
